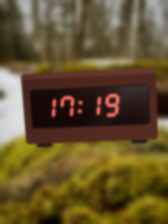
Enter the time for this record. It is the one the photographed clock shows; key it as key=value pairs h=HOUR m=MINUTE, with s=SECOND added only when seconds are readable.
h=17 m=19
